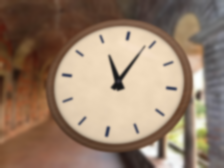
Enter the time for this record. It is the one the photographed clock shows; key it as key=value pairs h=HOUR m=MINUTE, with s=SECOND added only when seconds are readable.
h=11 m=4
